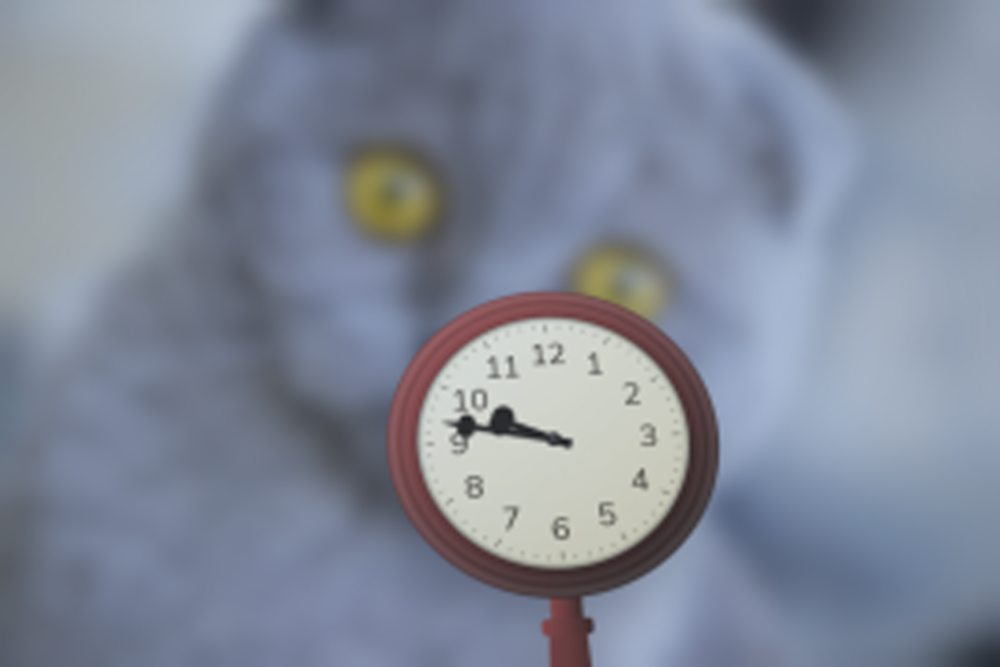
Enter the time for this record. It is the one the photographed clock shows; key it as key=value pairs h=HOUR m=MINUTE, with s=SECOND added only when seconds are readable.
h=9 m=47
